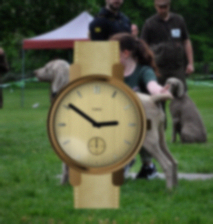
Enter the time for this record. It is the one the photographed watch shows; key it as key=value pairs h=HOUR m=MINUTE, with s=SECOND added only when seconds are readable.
h=2 m=51
